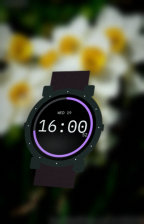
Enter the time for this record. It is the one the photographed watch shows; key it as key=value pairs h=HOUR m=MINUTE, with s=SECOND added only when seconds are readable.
h=16 m=0
